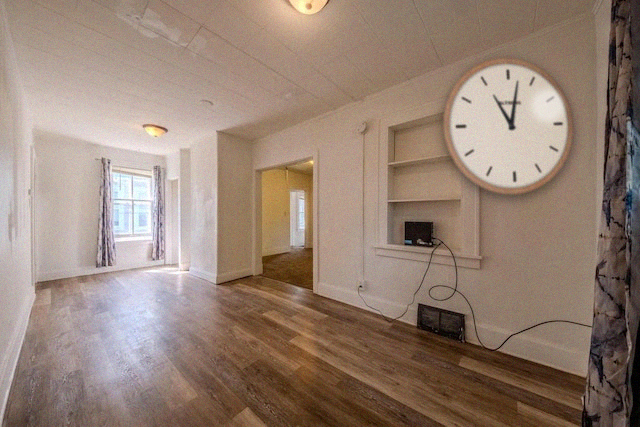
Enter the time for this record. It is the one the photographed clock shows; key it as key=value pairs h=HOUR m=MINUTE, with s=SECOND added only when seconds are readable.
h=11 m=2
